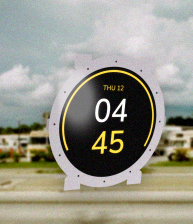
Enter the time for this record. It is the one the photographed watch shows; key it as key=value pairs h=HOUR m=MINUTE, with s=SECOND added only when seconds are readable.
h=4 m=45
